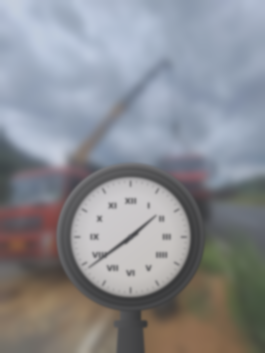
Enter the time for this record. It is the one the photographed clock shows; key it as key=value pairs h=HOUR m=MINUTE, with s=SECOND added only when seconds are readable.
h=1 m=39
